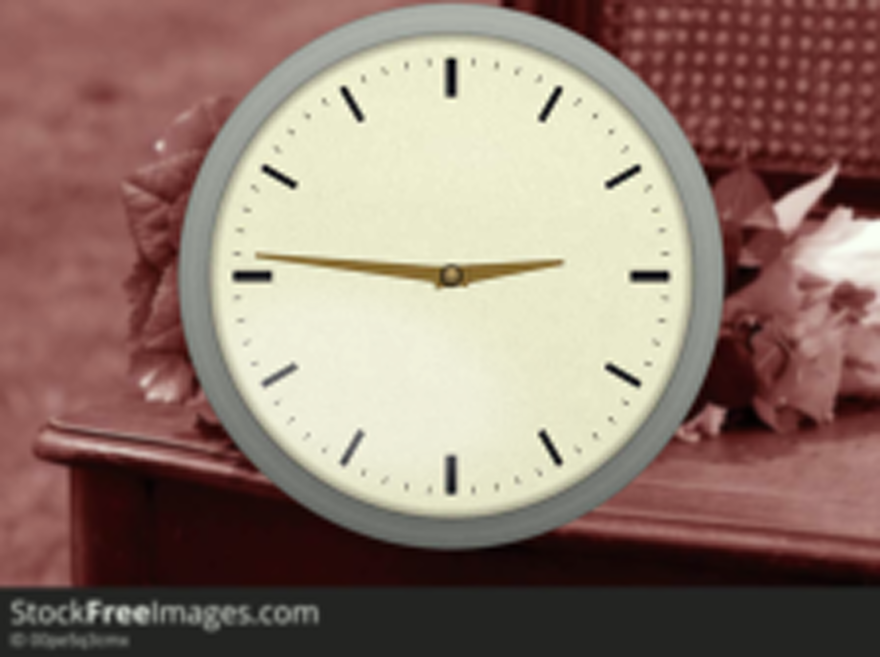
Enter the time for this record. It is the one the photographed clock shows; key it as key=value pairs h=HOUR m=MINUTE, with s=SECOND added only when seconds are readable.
h=2 m=46
